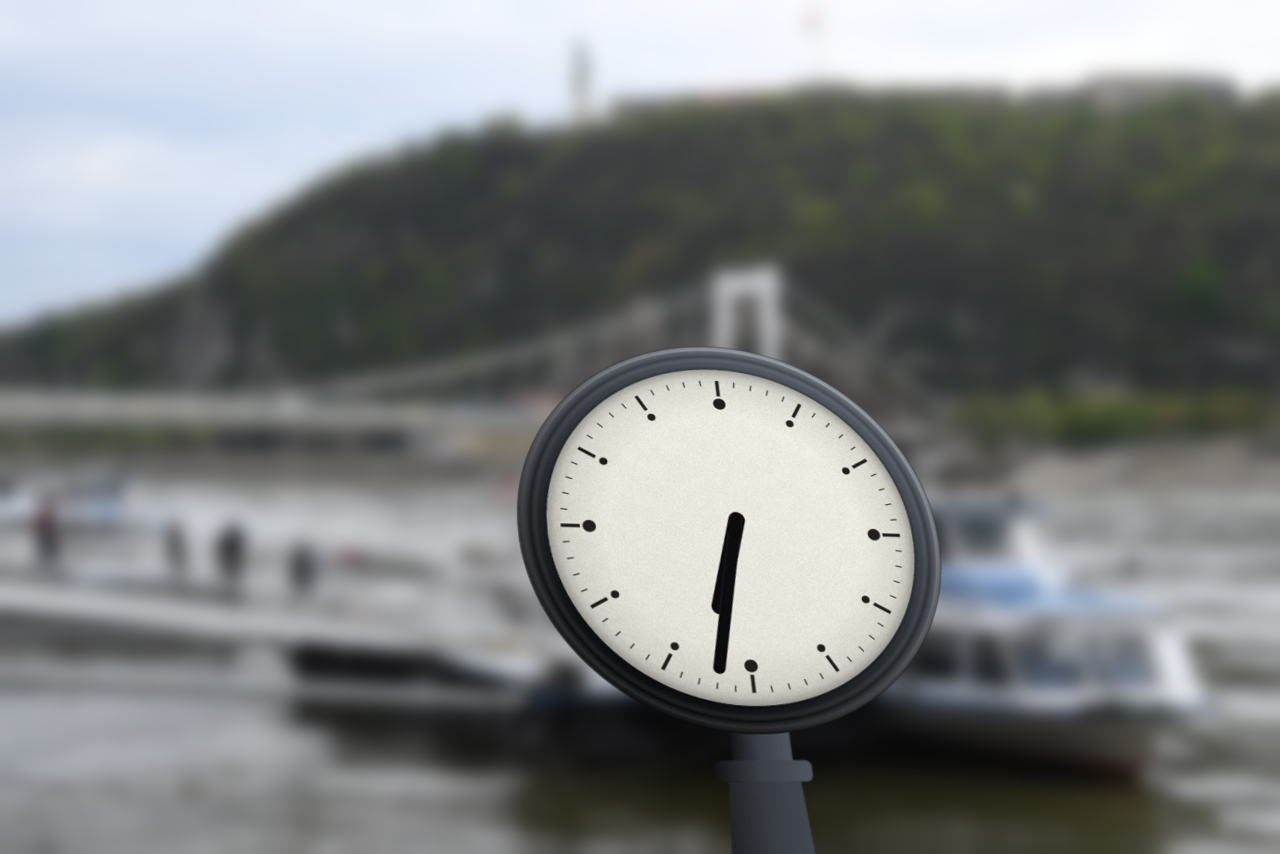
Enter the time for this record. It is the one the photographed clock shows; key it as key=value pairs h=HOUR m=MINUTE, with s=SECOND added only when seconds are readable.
h=6 m=32
